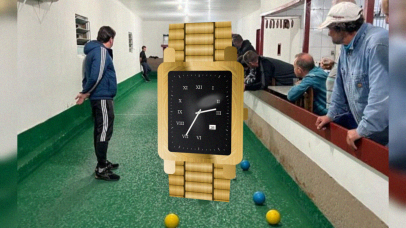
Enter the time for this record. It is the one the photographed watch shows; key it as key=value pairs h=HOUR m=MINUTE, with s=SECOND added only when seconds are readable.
h=2 m=35
